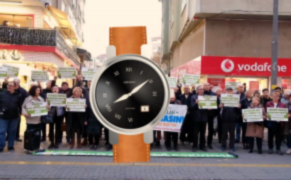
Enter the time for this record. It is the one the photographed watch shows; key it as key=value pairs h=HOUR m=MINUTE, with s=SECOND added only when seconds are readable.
h=8 m=9
